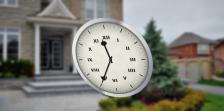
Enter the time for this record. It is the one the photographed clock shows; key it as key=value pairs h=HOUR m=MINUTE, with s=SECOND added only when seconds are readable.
h=11 m=35
